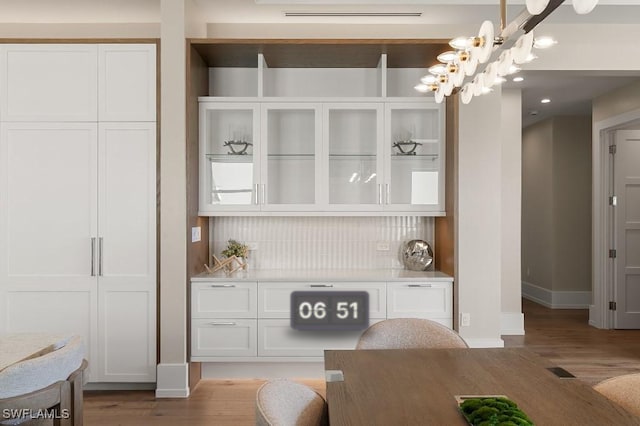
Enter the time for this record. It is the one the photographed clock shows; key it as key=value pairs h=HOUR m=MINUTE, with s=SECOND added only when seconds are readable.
h=6 m=51
